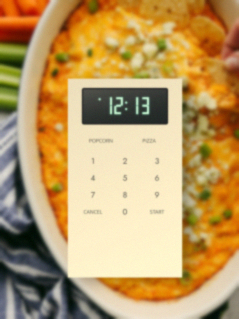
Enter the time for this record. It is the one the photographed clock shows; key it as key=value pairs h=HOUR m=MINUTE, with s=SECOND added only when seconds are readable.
h=12 m=13
